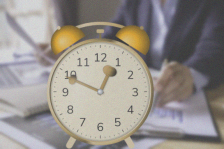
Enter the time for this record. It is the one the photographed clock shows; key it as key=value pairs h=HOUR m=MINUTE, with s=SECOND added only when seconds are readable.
h=12 m=49
